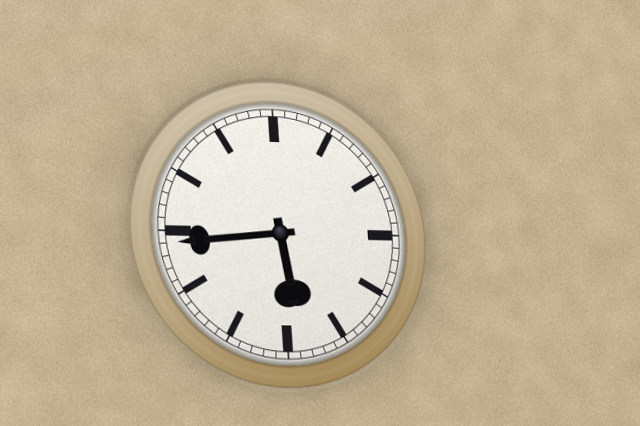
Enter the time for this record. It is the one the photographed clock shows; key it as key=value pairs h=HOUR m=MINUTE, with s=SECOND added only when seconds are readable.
h=5 m=44
